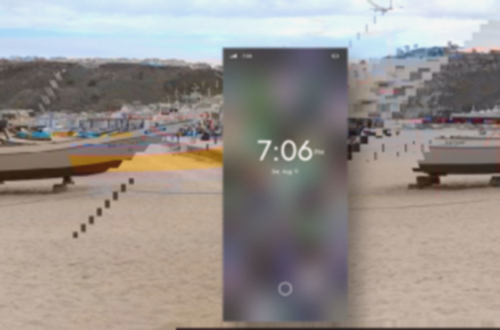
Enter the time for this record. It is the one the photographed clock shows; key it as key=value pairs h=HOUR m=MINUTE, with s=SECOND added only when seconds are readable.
h=7 m=6
